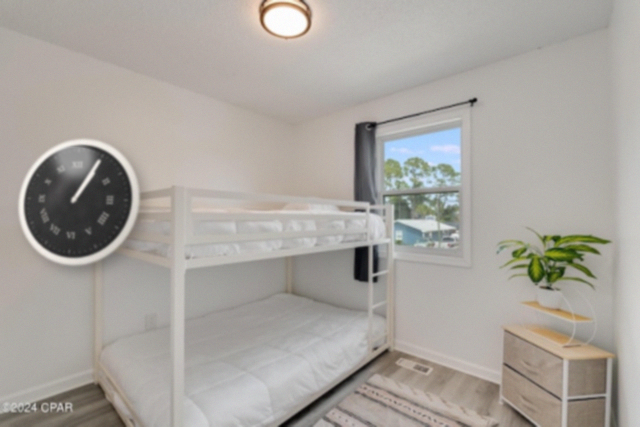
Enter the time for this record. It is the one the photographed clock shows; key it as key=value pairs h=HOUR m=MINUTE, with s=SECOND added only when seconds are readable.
h=1 m=5
